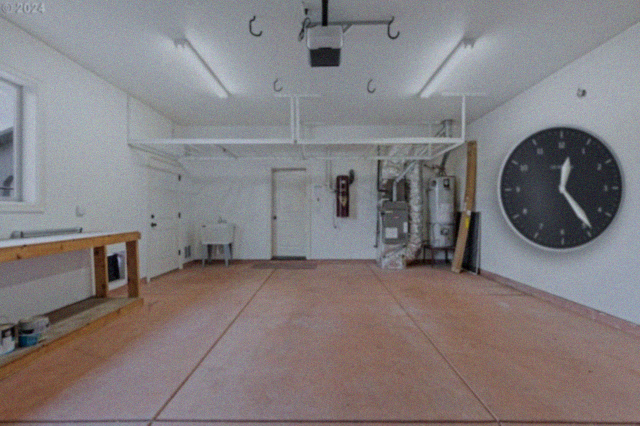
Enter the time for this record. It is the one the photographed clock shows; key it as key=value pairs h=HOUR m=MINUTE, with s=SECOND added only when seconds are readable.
h=12 m=24
